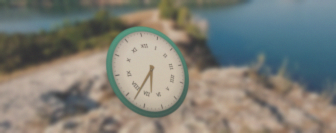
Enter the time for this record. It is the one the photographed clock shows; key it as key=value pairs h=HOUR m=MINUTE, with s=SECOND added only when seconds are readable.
h=6 m=38
